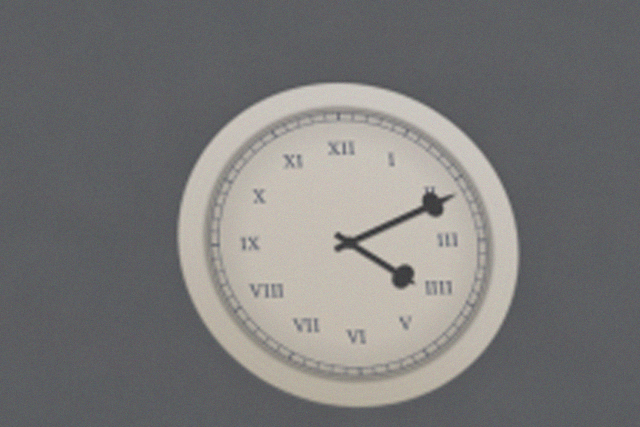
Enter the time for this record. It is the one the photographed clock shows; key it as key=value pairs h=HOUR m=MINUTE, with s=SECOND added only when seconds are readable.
h=4 m=11
